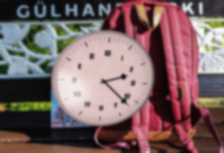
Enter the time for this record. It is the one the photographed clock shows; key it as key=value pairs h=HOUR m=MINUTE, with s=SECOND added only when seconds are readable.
h=2 m=22
